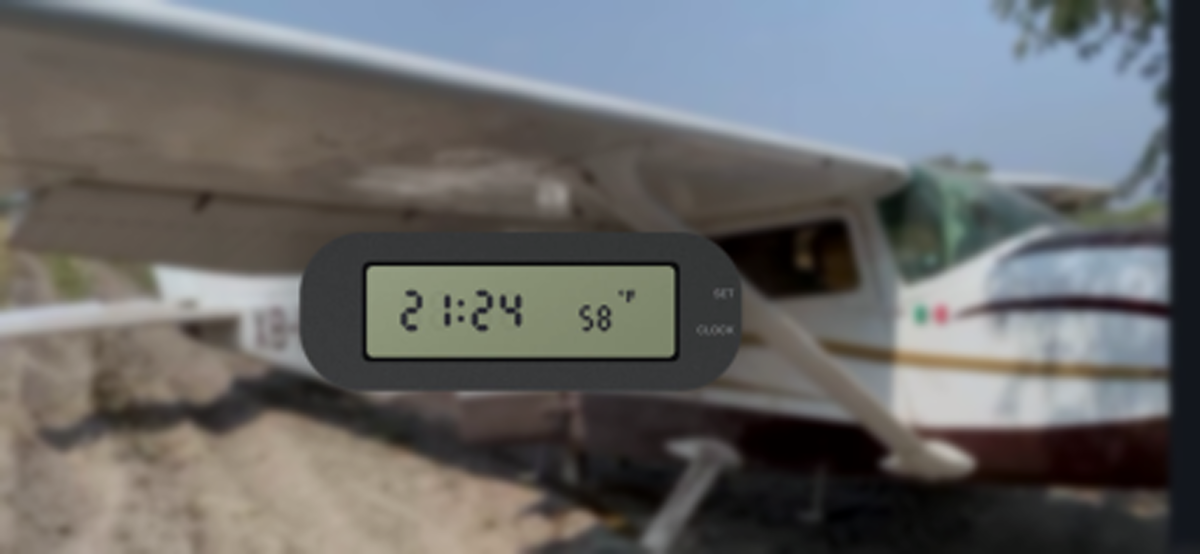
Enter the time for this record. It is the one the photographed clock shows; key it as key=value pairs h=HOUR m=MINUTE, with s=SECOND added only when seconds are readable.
h=21 m=24
